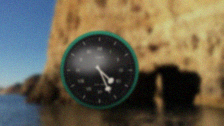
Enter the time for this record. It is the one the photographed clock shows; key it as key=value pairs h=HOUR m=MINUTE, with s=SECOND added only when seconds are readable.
h=4 m=26
